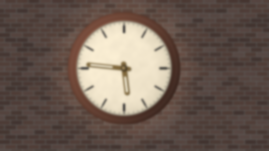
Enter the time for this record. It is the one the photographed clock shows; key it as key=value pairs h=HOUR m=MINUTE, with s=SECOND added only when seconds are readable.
h=5 m=46
